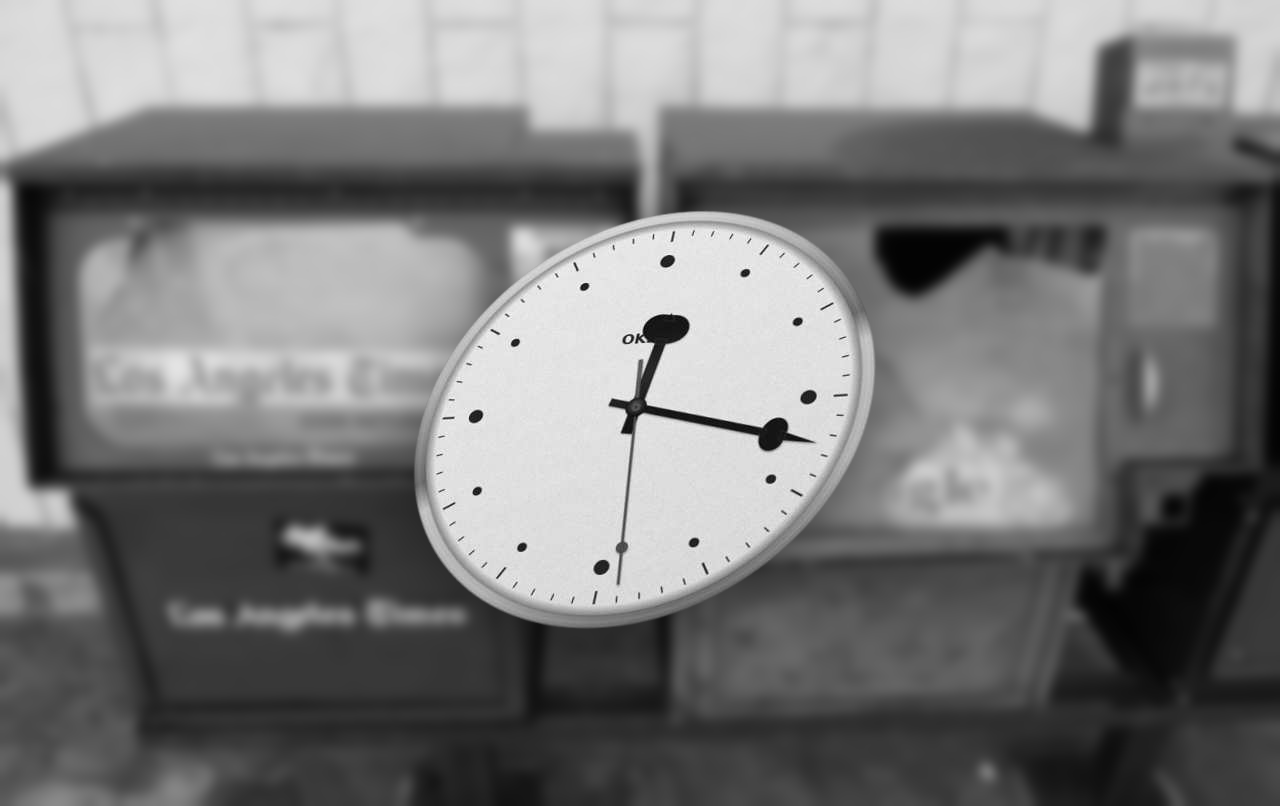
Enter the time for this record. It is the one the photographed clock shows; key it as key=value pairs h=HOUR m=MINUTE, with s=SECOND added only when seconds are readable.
h=12 m=17 s=29
